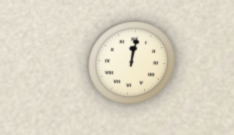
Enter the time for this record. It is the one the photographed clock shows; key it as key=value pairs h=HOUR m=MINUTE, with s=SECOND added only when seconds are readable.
h=12 m=1
